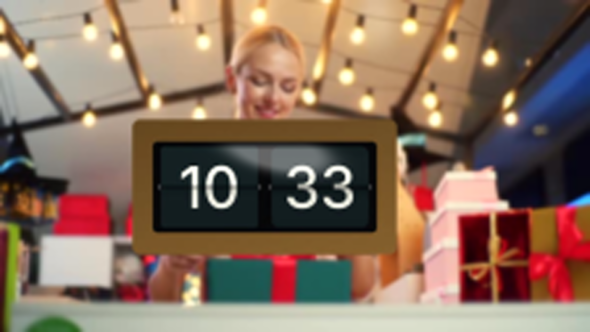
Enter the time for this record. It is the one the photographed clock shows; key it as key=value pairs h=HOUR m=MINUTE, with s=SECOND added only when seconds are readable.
h=10 m=33
